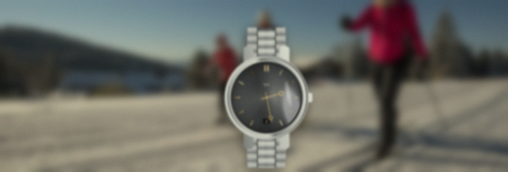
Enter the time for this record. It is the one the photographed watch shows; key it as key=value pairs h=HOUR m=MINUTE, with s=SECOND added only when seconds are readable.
h=2 m=28
